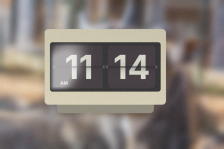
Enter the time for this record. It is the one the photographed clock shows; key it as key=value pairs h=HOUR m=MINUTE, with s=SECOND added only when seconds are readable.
h=11 m=14
